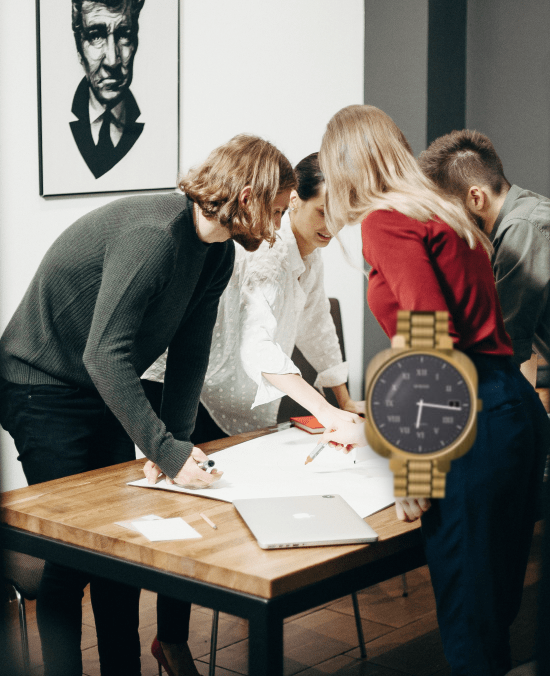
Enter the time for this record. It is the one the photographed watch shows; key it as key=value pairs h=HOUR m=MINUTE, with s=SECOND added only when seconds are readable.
h=6 m=16
